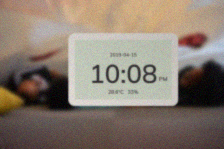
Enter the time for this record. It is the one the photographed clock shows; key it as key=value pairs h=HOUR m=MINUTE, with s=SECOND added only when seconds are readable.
h=10 m=8
